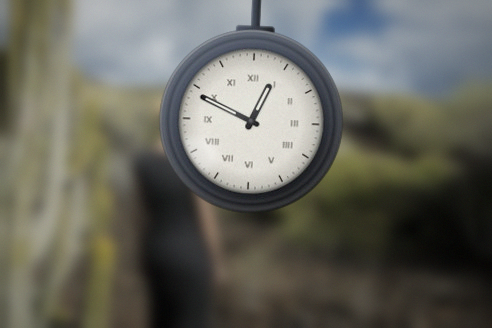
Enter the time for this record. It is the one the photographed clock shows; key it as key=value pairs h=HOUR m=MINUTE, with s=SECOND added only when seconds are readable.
h=12 m=49
